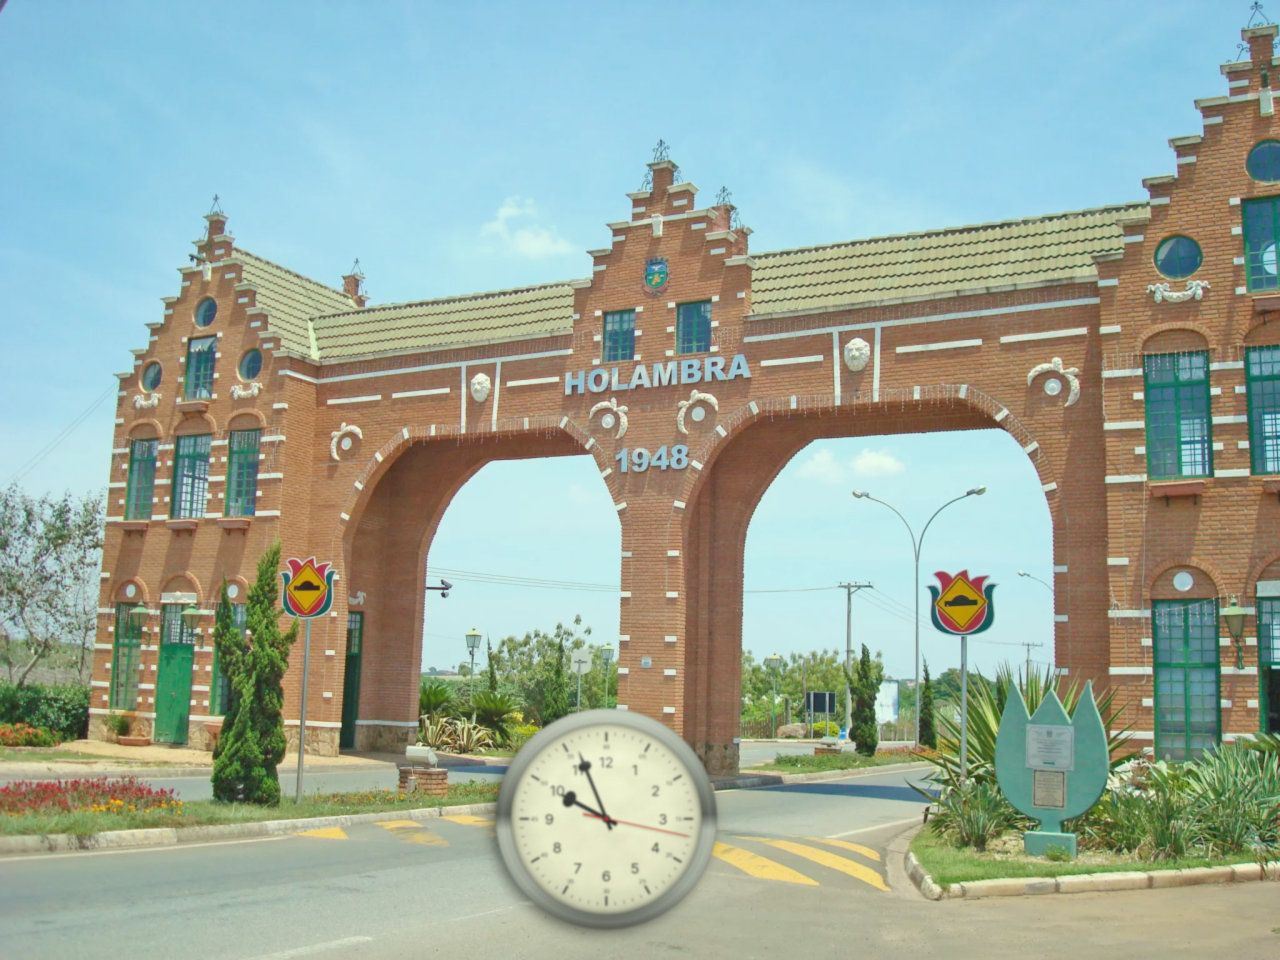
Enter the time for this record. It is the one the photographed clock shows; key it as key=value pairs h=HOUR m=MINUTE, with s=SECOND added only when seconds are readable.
h=9 m=56 s=17
